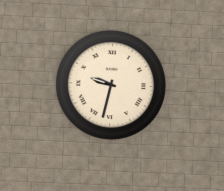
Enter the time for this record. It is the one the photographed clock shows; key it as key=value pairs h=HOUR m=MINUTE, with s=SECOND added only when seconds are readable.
h=9 m=32
